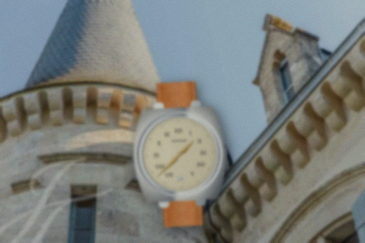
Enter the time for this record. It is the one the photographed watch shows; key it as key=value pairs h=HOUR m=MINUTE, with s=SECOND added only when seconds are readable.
h=1 m=38
